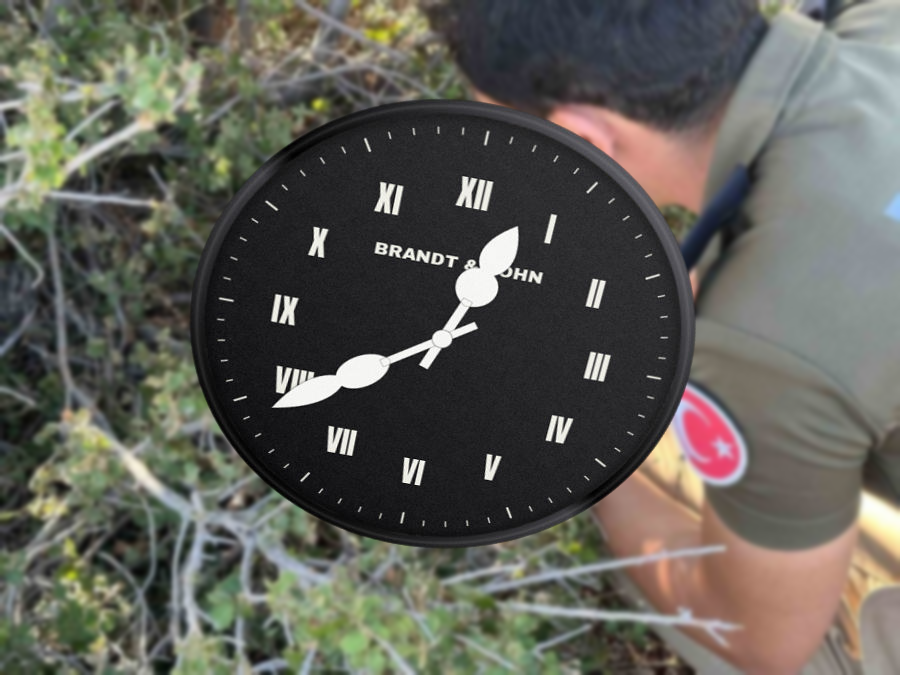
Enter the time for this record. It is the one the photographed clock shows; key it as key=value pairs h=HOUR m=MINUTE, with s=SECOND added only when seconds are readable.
h=12 m=39
